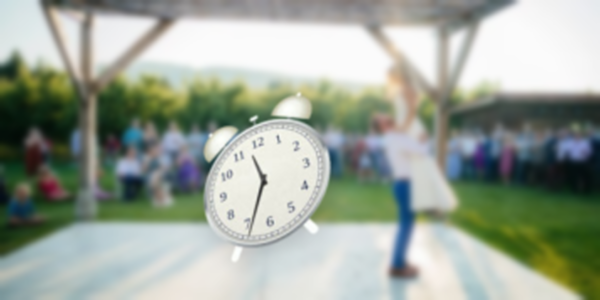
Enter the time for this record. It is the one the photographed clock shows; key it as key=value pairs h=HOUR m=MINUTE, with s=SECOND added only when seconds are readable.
h=11 m=34
